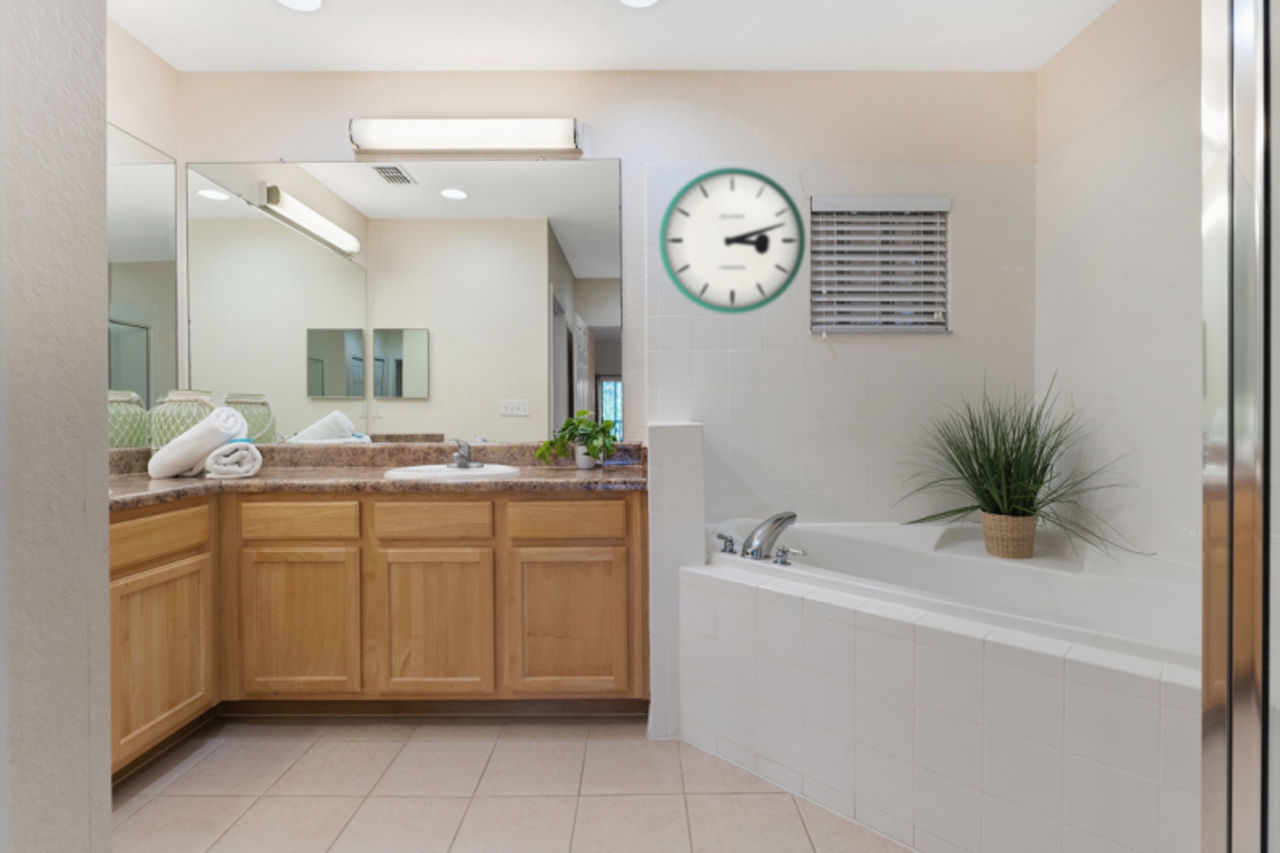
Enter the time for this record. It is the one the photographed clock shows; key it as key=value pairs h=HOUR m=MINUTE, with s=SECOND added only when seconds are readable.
h=3 m=12
